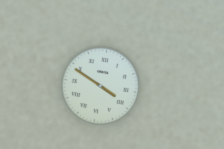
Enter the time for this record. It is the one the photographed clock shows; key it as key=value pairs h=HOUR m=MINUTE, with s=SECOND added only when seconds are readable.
h=3 m=49
